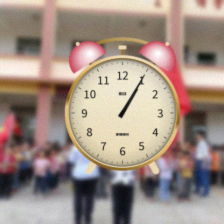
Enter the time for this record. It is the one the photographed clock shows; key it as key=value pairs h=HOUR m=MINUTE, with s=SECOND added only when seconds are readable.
h=1 m=5
